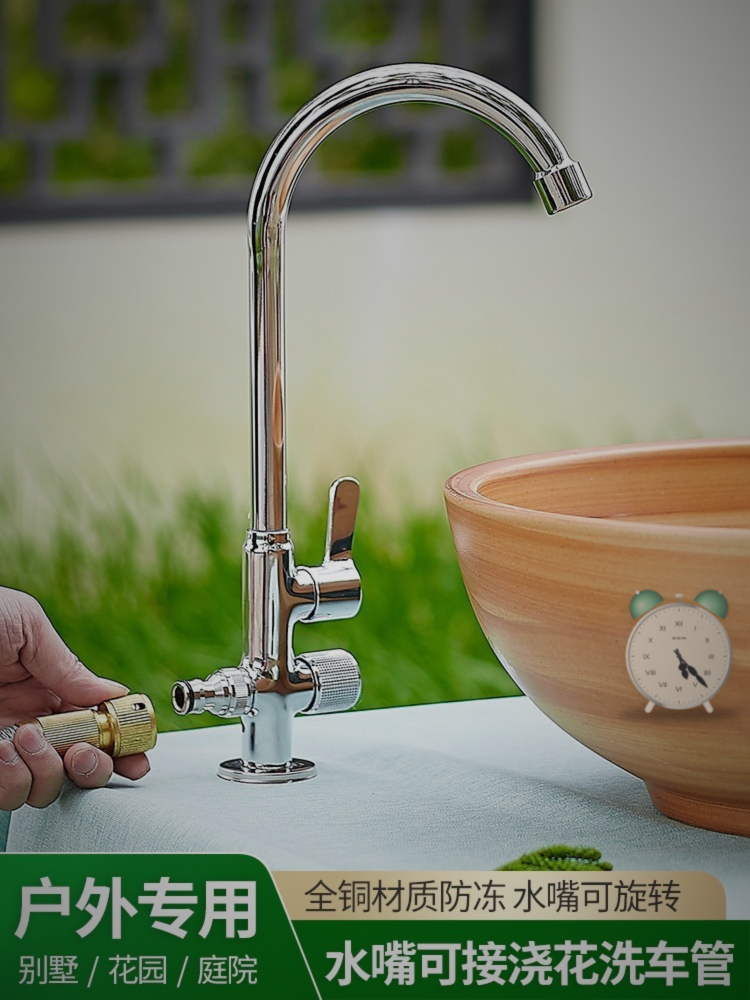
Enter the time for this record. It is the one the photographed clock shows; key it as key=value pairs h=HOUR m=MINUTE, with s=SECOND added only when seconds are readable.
h=5 m=23
